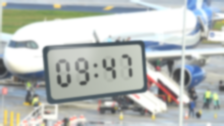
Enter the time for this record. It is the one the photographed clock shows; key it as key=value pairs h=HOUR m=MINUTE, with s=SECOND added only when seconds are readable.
h=9 m=47
